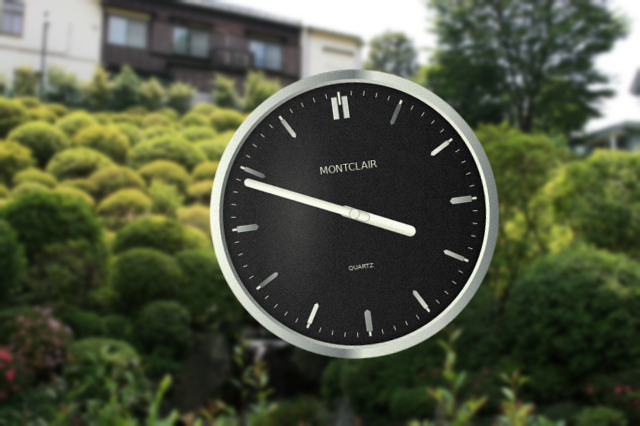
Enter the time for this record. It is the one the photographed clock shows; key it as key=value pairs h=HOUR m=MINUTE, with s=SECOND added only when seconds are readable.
h=3 m=49
